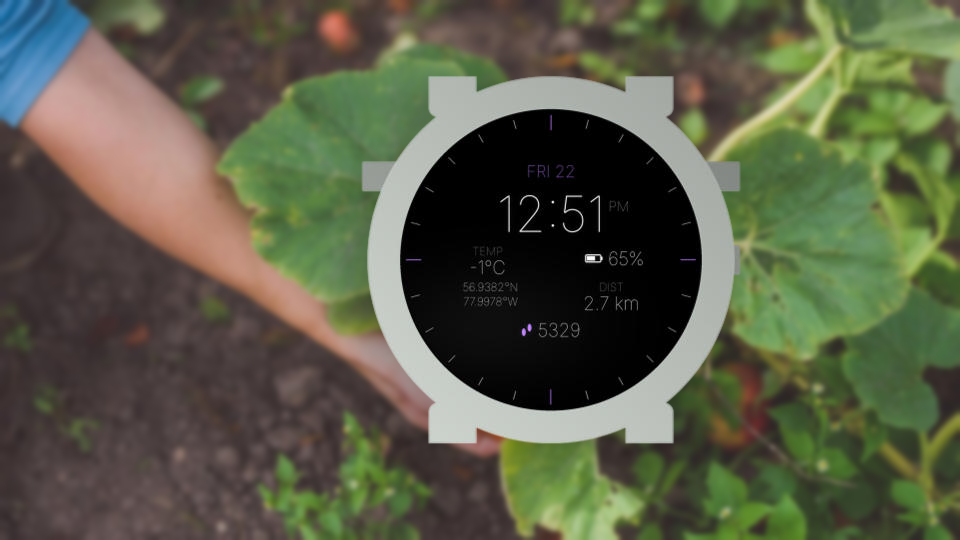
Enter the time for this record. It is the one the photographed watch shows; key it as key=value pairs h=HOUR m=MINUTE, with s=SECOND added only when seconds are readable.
h=12 m=51
